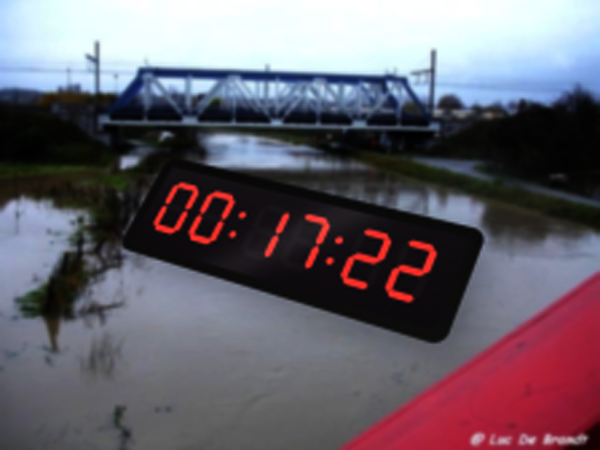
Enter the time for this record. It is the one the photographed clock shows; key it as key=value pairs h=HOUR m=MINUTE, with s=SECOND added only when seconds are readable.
h=0 m=17 s=22
